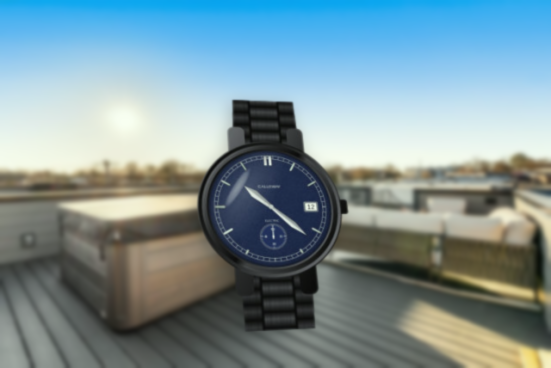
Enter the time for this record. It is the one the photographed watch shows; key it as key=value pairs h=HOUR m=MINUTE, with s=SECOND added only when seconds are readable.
h=10 m=22
